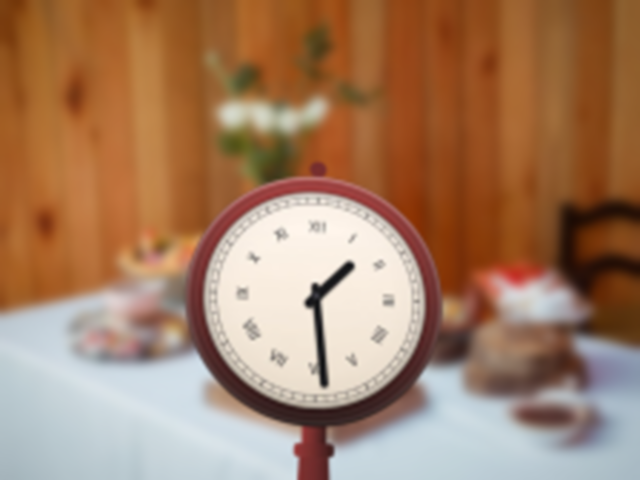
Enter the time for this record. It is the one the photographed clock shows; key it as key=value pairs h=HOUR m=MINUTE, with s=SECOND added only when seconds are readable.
h=1 m=29
